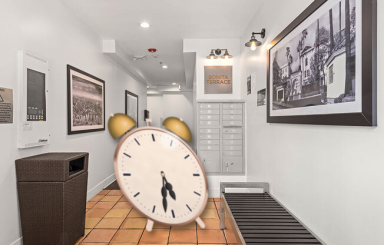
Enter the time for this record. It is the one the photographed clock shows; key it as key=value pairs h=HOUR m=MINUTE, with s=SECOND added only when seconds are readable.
h=5 m=32
